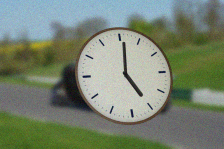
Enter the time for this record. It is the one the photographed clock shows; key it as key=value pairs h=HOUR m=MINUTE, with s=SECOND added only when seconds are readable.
h=5 m=1
